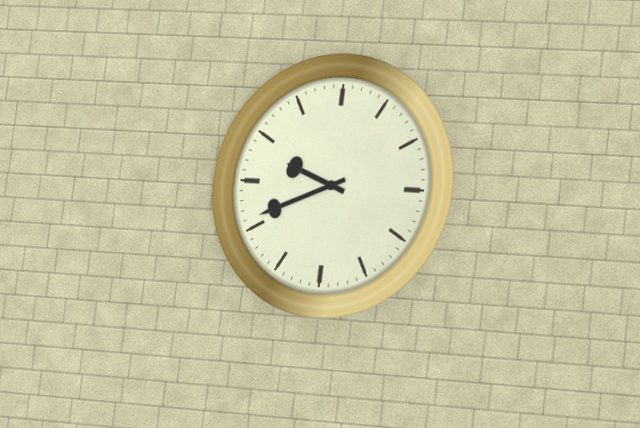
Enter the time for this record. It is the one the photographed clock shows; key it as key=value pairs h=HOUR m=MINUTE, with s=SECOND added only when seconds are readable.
h=9 m=41
